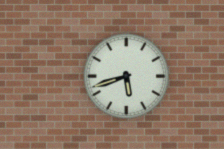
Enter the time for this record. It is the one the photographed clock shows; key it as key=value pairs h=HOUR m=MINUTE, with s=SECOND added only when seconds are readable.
h=5 m=42
